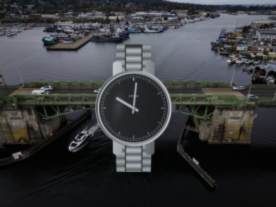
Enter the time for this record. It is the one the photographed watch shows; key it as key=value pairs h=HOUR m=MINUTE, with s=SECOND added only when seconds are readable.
h=10 m=1
